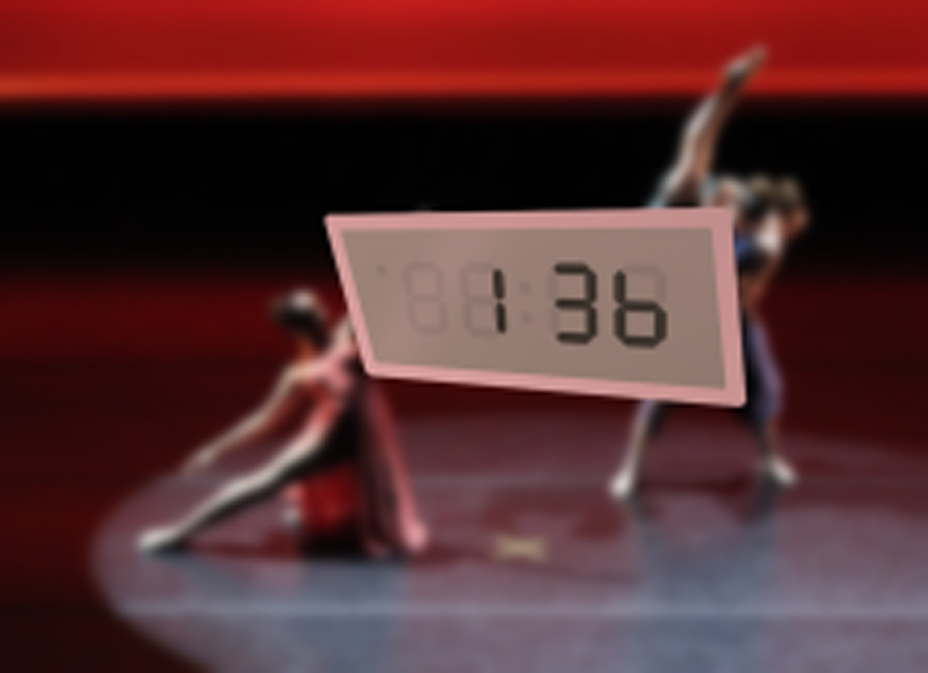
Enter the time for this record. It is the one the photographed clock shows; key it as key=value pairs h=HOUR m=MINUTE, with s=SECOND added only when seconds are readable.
h=1 m=36
